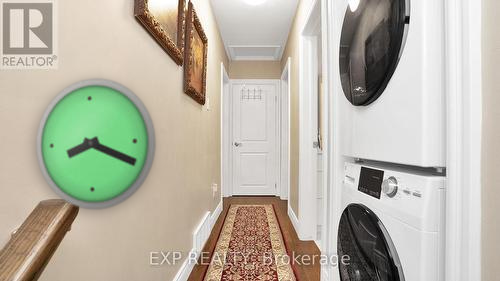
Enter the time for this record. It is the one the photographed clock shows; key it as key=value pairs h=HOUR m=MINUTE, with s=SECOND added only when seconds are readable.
h=8 m=19
